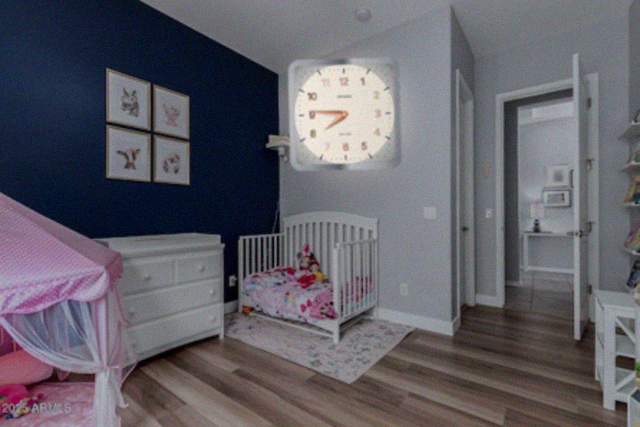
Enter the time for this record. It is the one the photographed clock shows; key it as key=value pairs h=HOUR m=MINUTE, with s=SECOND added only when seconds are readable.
h=7 m=46
